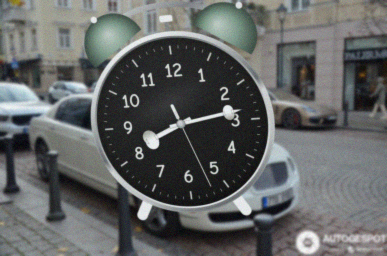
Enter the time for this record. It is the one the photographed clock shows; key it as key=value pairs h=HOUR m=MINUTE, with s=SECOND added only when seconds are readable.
h=8 m=13 s=27
